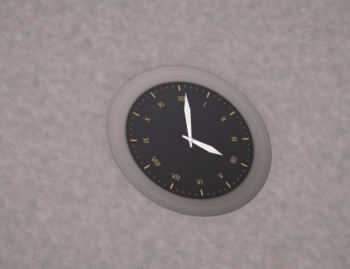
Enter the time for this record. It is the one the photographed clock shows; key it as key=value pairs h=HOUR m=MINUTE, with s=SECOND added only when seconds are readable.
h=4 m=1
